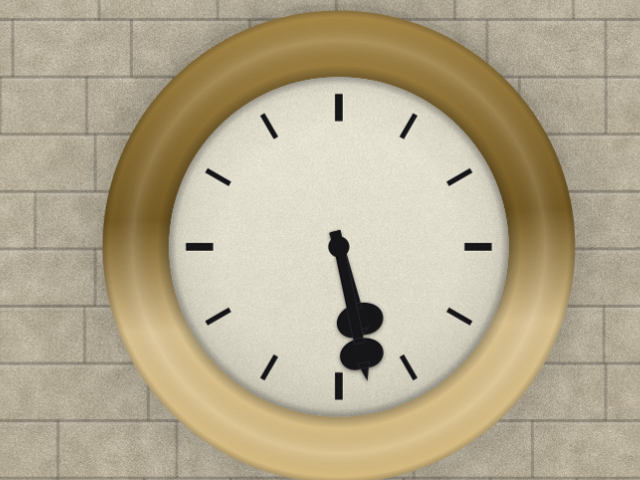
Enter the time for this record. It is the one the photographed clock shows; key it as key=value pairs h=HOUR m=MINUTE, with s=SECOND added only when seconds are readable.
h=5 m=28
